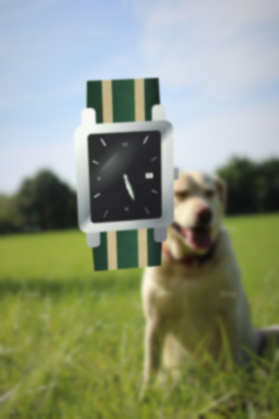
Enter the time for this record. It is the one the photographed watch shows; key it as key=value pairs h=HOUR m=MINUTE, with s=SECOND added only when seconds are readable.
h=5 m=27
